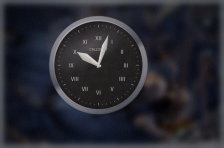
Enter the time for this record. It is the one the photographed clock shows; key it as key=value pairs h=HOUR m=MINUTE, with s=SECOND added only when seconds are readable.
h=10 m=3
